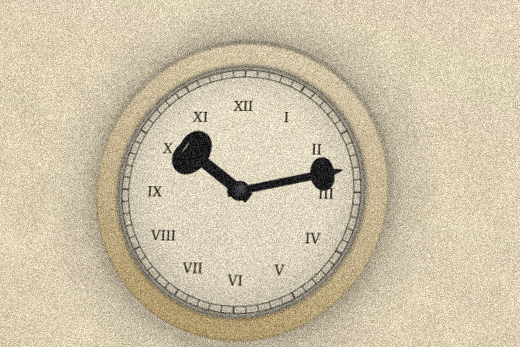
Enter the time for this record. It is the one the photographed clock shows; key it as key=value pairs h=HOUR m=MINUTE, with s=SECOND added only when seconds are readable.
h=10 m=13
